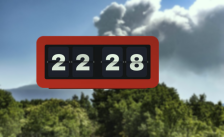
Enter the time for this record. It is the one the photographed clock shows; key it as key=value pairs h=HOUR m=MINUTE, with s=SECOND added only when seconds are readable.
h=22 m=28
